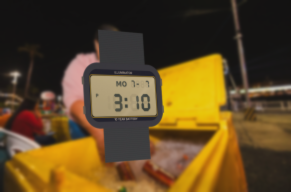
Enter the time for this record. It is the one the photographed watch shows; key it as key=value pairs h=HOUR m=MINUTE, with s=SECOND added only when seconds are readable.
h=3 m=10
